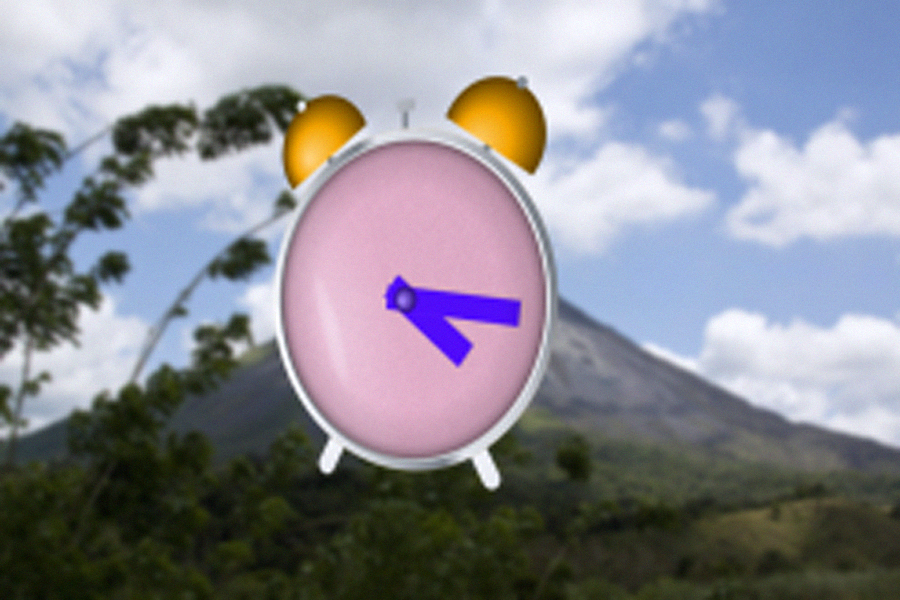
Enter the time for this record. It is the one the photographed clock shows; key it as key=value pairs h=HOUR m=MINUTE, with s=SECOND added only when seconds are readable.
h=4 m=16
